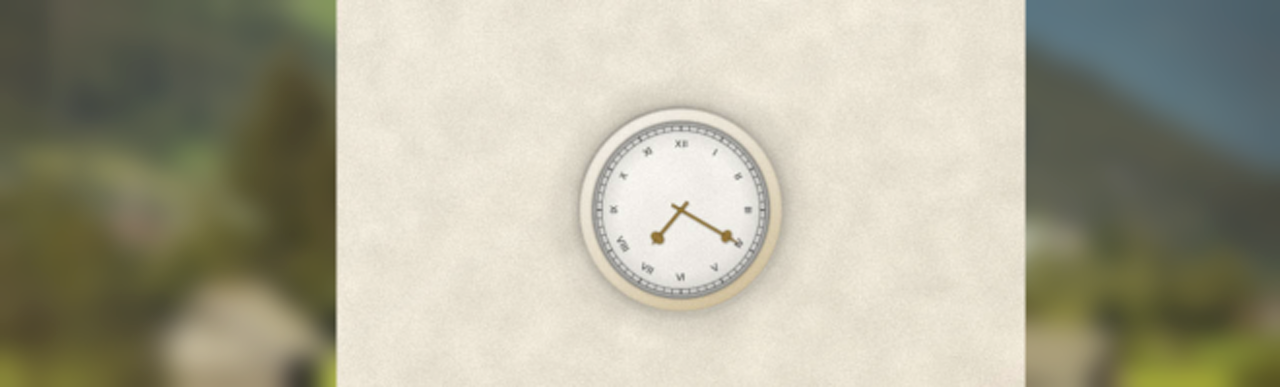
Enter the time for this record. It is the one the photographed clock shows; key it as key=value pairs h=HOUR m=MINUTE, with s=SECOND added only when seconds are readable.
h=7 m=20
